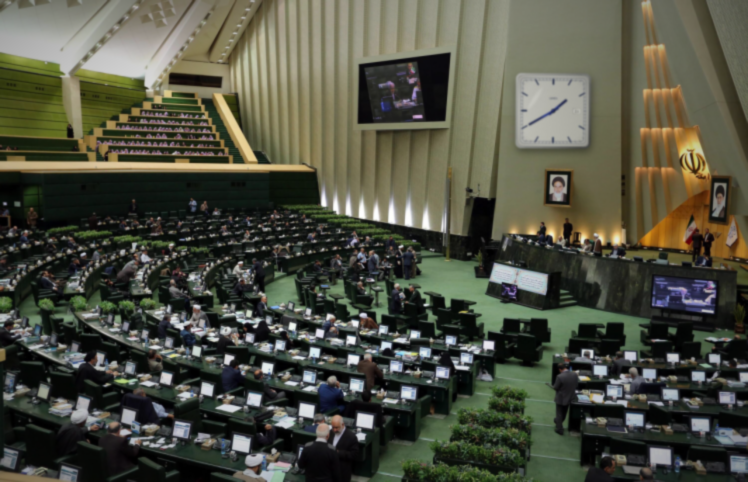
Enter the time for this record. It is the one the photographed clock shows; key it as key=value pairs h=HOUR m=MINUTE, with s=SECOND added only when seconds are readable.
h=1 m=40
